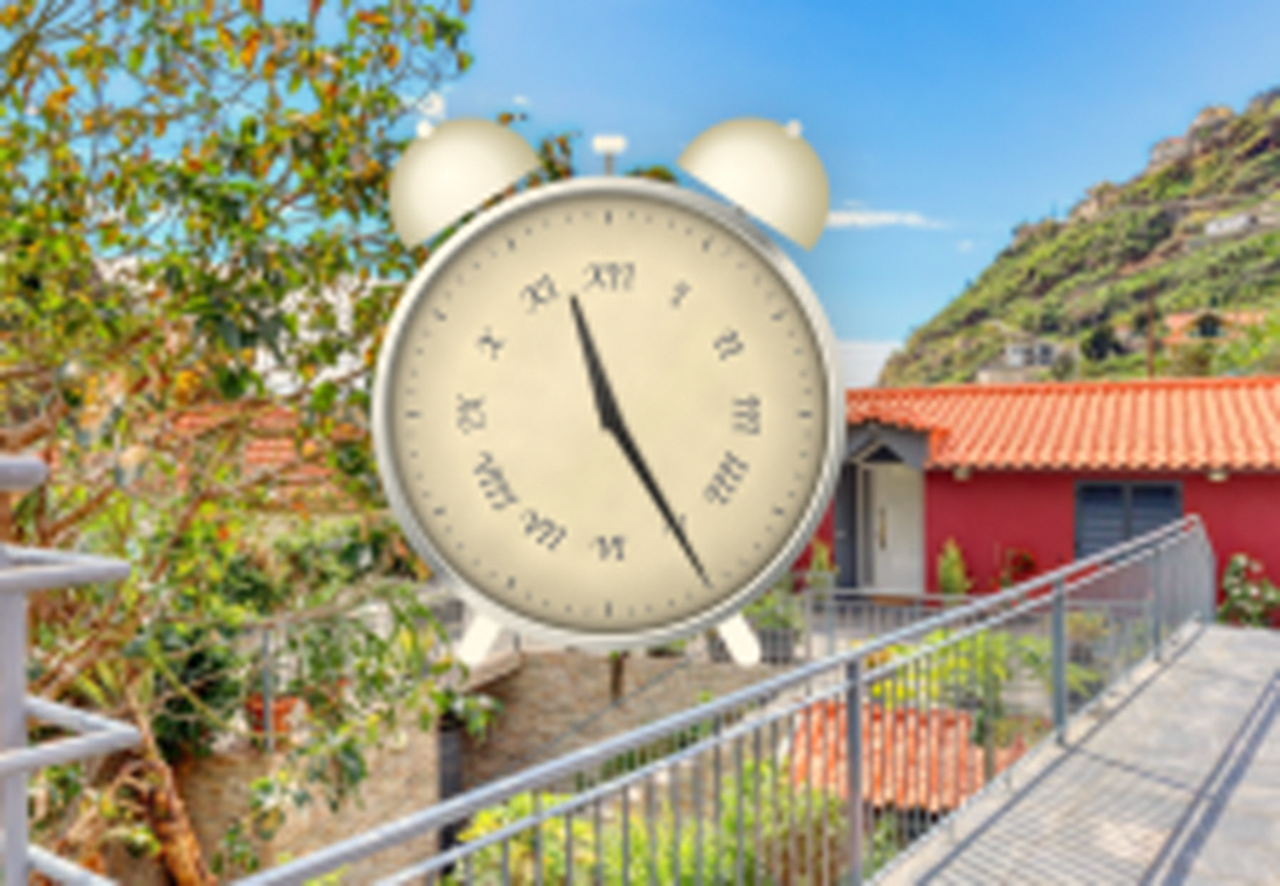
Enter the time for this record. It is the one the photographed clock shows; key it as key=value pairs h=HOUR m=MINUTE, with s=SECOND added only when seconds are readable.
h=11 m=25
